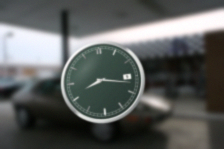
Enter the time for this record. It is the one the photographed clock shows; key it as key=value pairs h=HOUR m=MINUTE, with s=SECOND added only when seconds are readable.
h=8 m=17
